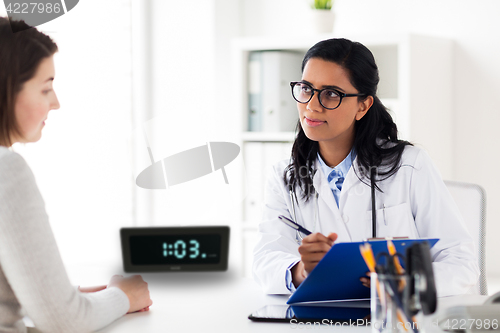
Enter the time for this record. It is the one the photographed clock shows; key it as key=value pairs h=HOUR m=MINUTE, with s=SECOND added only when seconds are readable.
h=1 m=3
